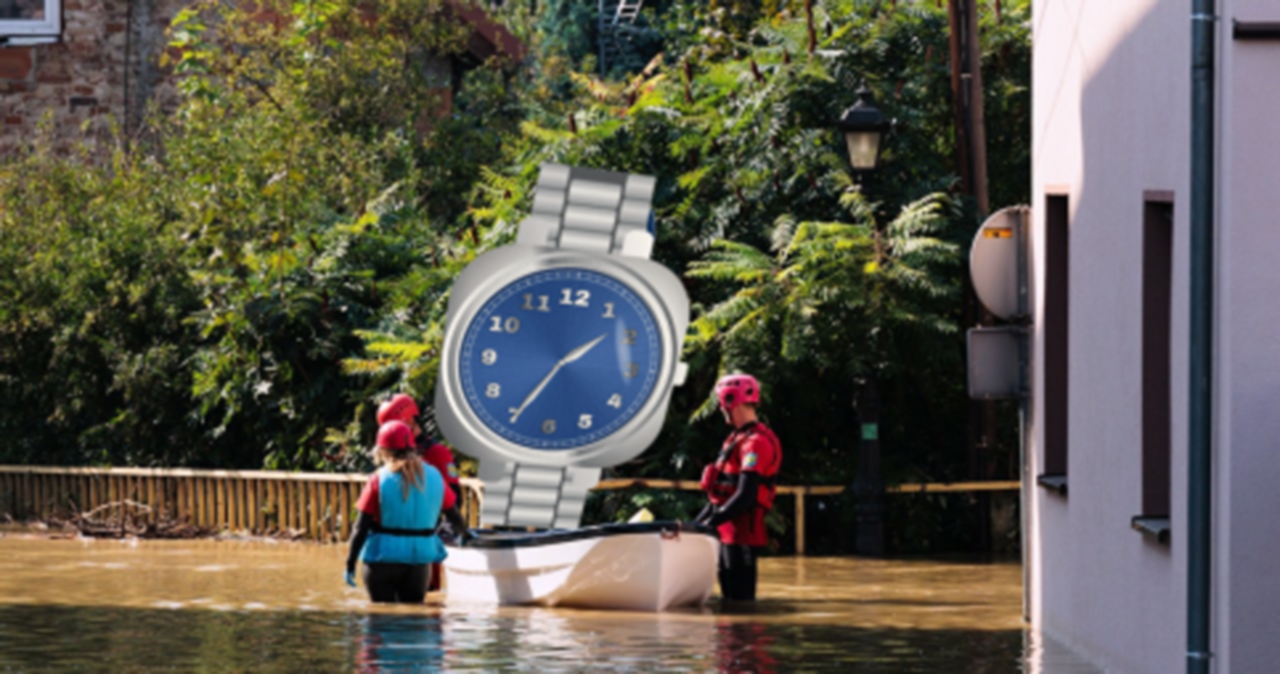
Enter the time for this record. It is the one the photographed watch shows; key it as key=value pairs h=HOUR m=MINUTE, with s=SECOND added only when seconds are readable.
h=1 m=35
